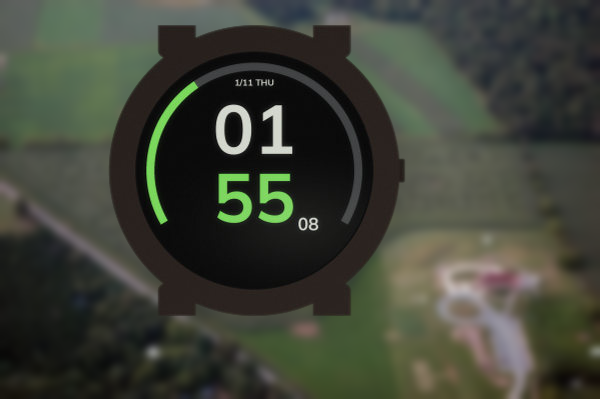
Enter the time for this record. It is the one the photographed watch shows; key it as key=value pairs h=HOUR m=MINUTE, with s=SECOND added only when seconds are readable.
h=1 m=55 s=8
